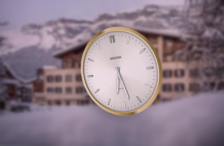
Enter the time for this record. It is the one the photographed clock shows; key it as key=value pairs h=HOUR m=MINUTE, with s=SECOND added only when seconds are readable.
h=6 m=28
